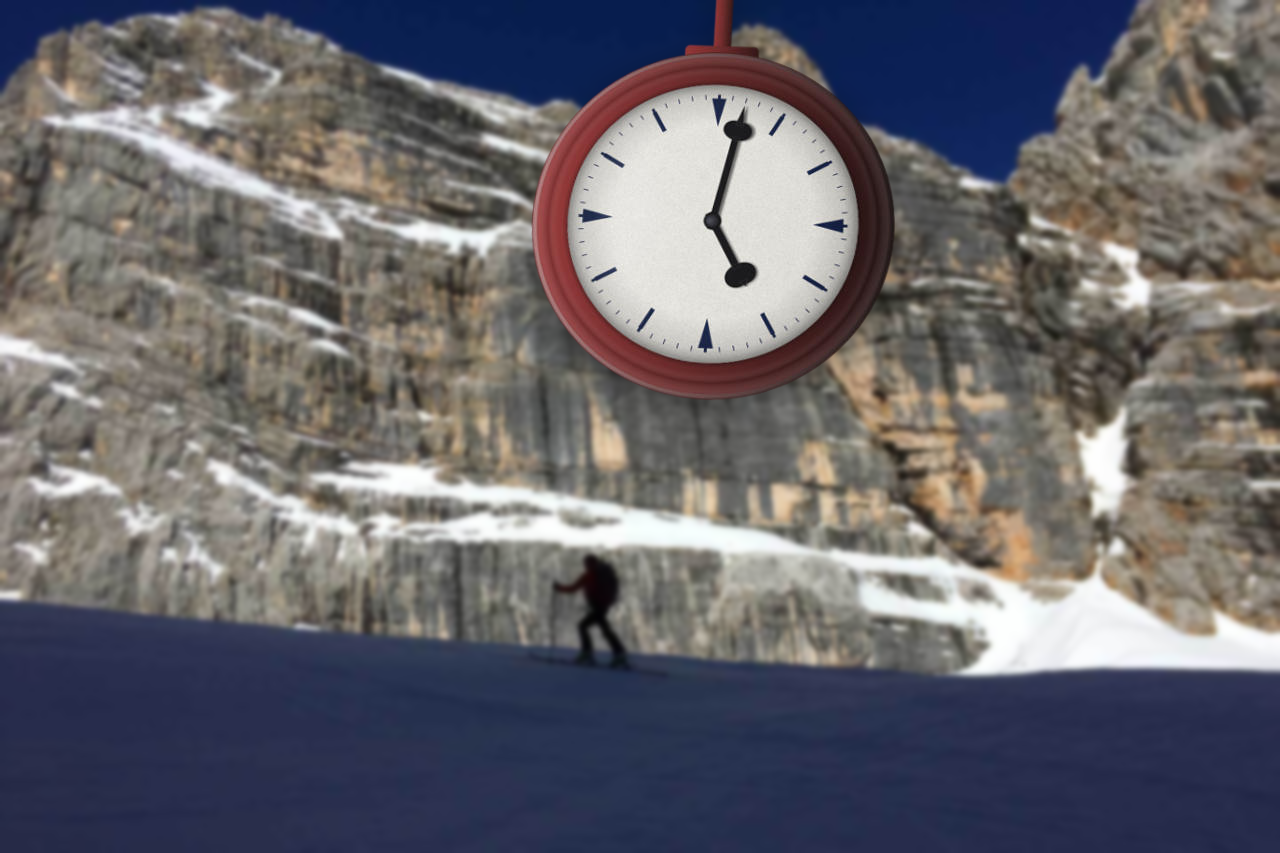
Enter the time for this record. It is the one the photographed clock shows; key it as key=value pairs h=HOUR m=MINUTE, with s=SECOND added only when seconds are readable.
h=5 m=2
